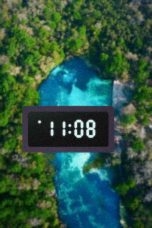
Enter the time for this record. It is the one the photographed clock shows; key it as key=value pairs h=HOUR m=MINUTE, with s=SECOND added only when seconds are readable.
h=11 m=8
